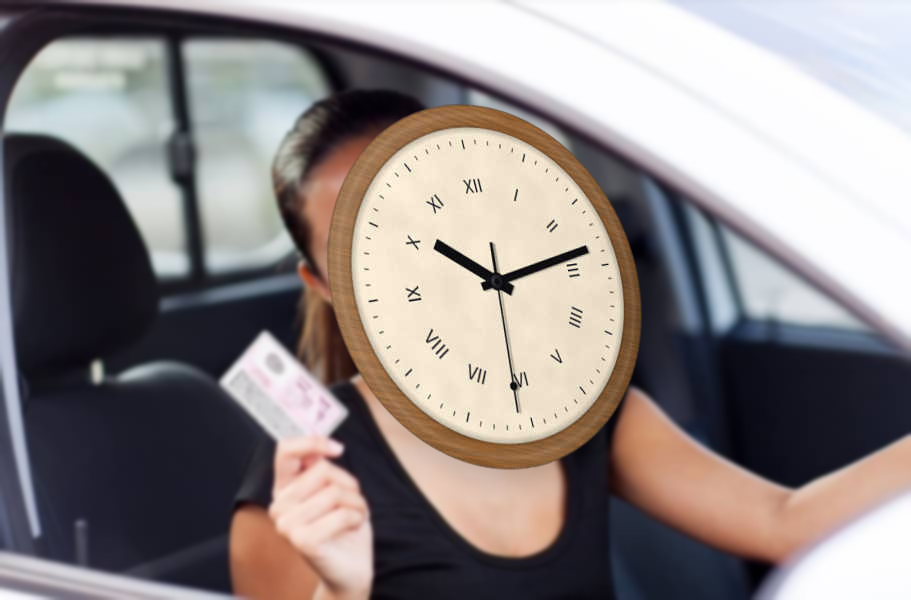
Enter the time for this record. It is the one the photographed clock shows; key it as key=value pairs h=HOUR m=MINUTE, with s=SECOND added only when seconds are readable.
h=10 m=13 s=31
